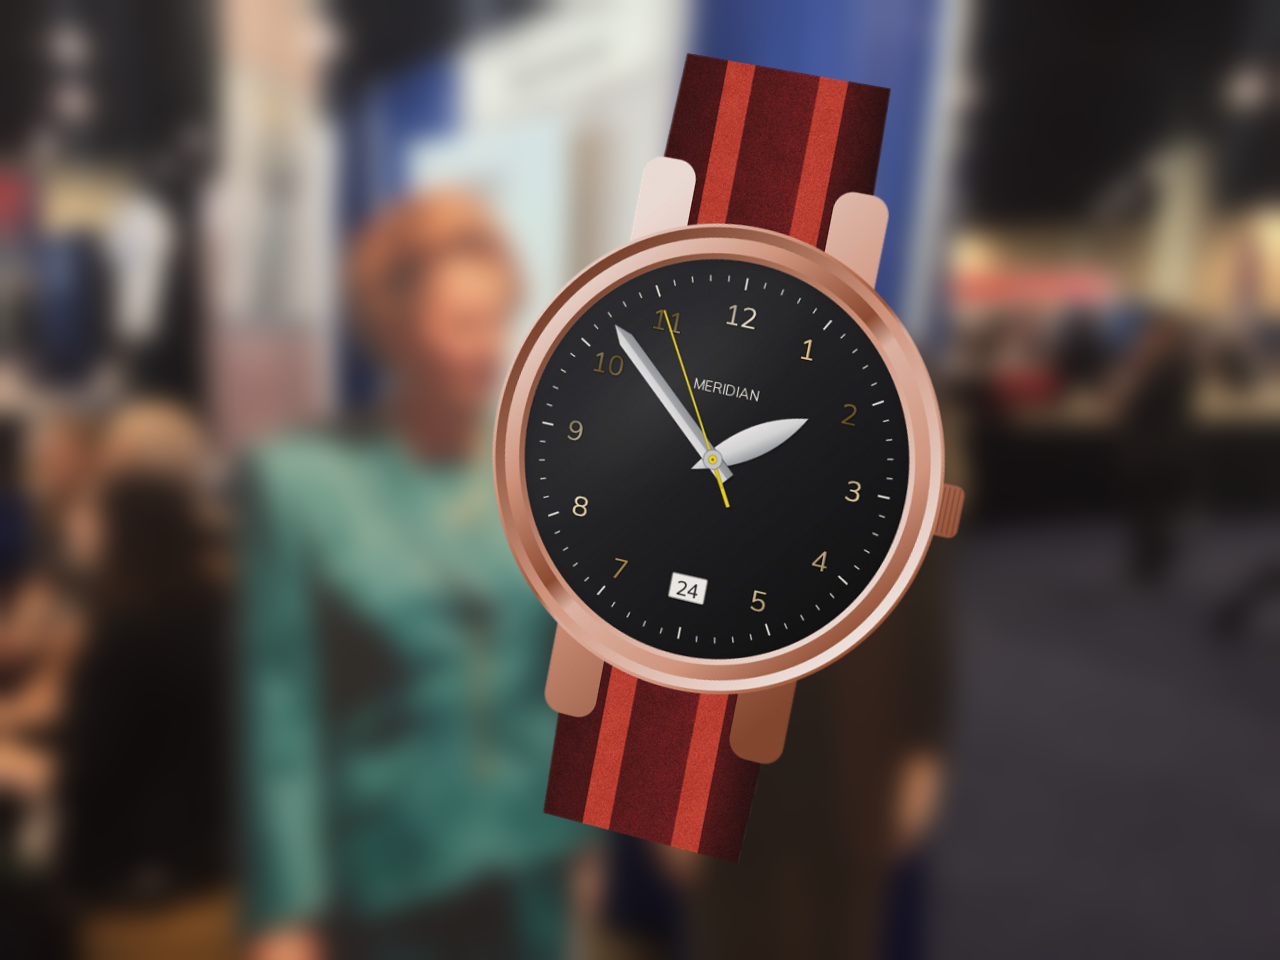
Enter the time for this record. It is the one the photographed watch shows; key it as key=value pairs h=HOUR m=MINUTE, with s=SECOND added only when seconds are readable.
h=1 m=51 s=55
